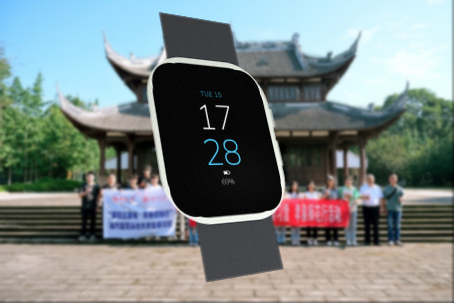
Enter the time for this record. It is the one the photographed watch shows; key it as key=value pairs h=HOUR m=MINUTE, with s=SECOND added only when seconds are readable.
h=17 m=28
